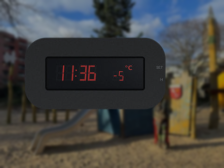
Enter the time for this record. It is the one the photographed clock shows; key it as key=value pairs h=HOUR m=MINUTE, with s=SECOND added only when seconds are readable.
h=11 m=36
